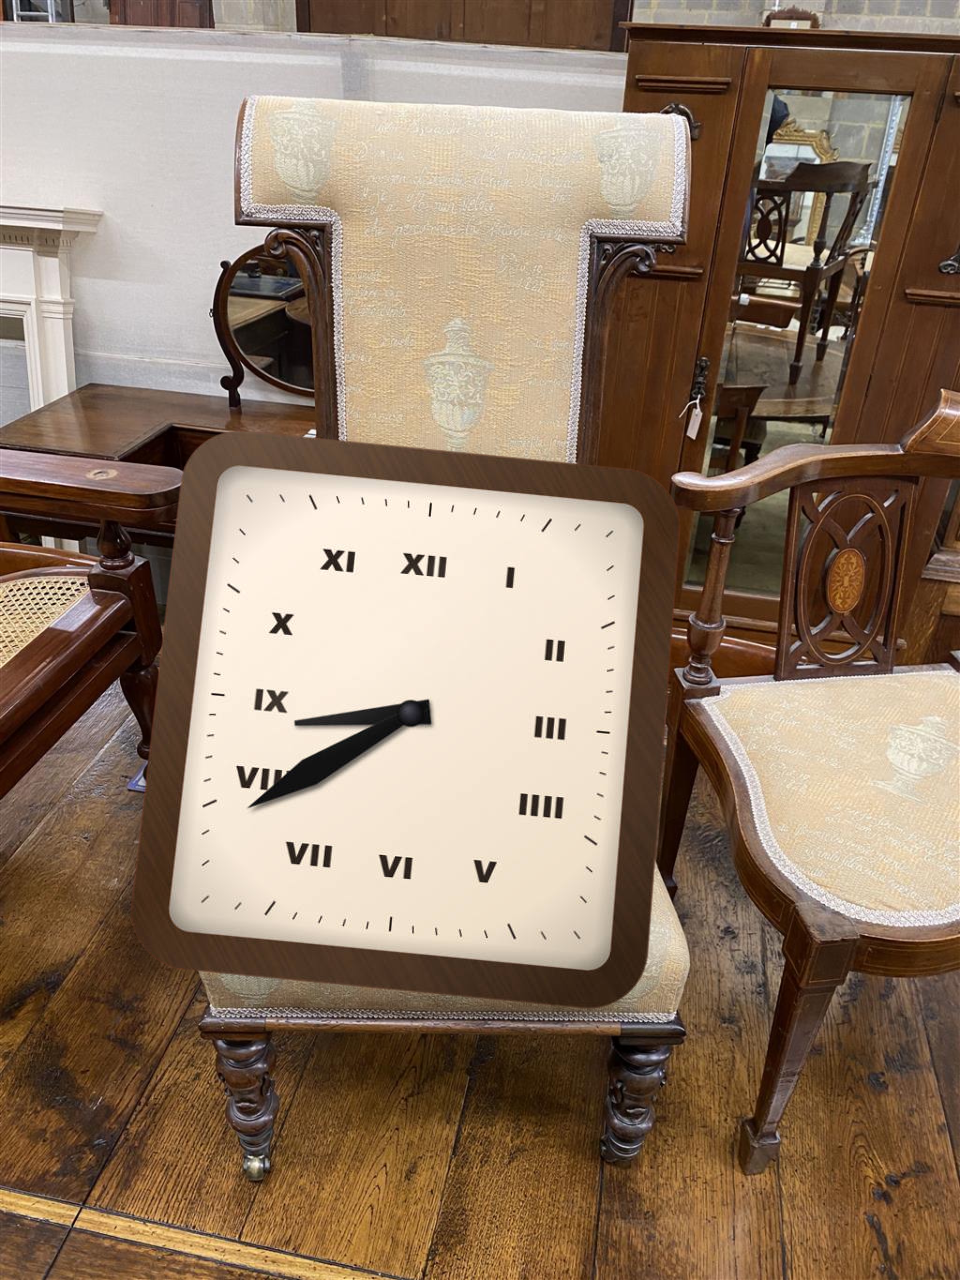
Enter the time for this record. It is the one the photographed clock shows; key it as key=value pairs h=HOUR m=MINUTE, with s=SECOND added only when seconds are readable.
h=8 m=39
